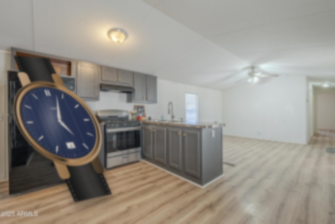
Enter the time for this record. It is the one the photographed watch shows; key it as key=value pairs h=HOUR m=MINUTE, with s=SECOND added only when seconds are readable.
h=5 m=3
